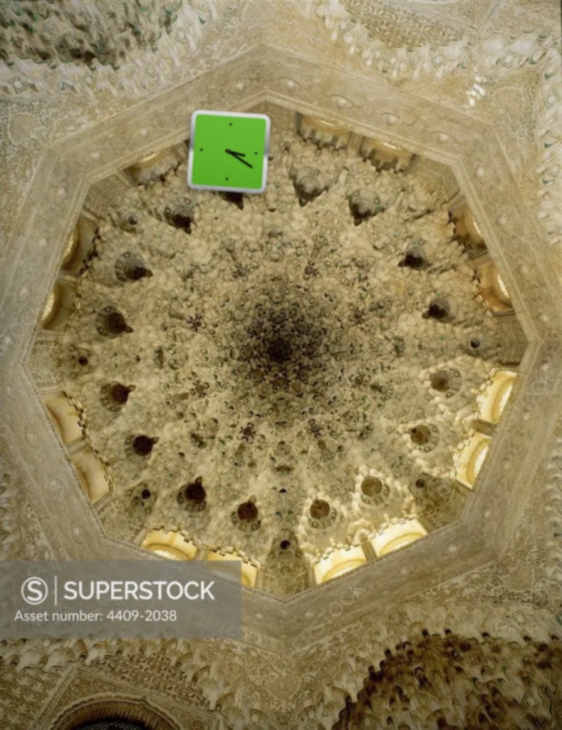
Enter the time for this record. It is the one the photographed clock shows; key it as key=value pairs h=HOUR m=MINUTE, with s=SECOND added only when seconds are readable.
h=3 m=20
